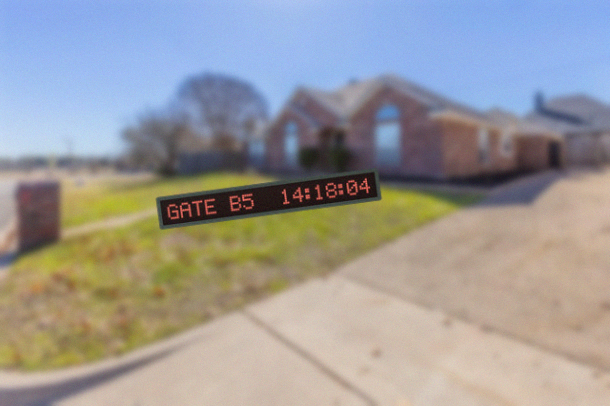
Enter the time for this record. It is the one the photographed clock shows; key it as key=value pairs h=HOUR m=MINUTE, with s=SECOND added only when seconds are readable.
h=14 m=18 s=4
